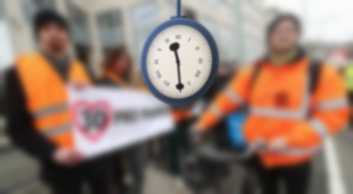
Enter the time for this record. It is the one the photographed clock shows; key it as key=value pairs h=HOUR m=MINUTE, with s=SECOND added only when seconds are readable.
h=11 m=29
